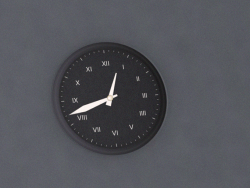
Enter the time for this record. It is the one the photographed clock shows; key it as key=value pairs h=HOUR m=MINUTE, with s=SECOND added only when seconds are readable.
h=12 m=42
